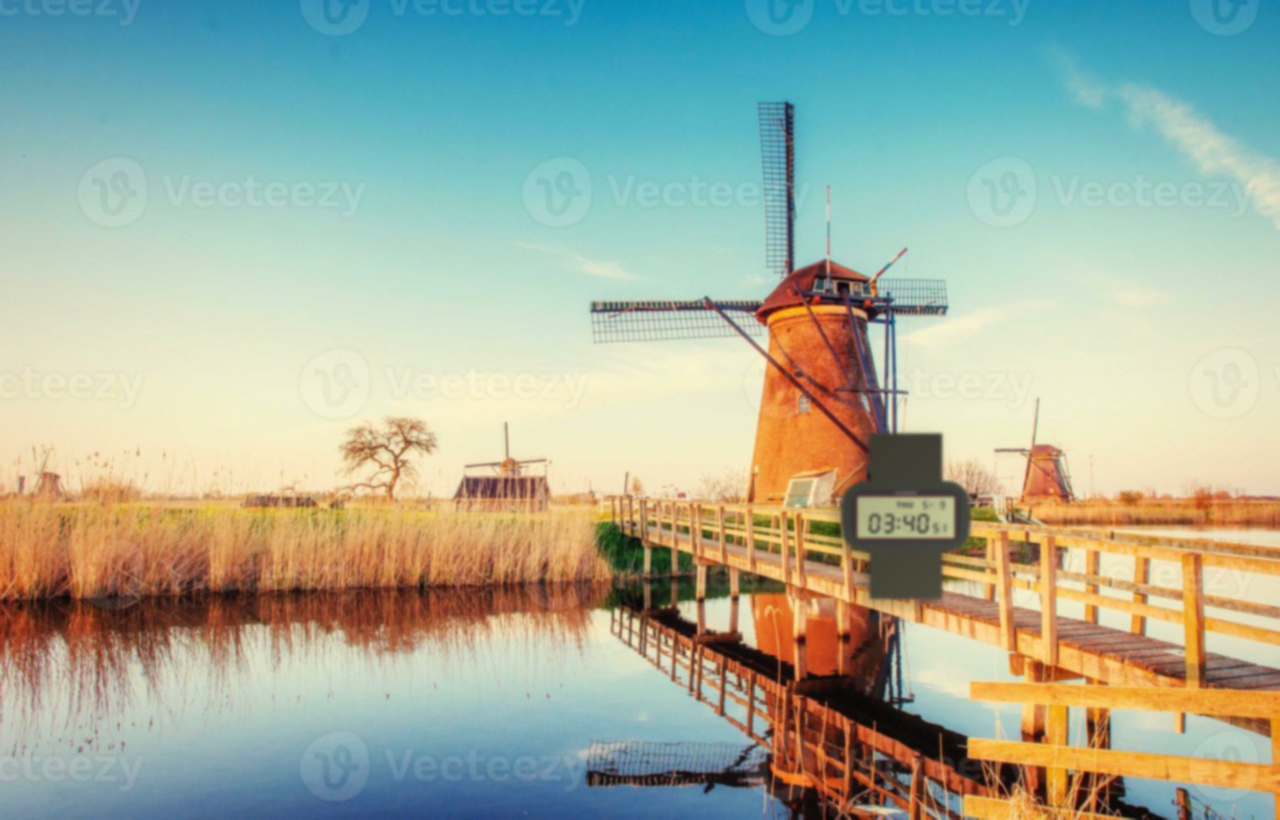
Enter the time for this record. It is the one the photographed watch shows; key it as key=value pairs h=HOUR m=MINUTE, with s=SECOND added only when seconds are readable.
h=3 m=40
